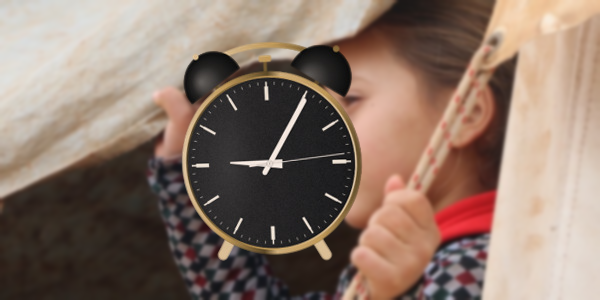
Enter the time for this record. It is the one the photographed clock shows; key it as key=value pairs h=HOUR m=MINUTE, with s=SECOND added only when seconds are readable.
h=9 m=5 s=14
